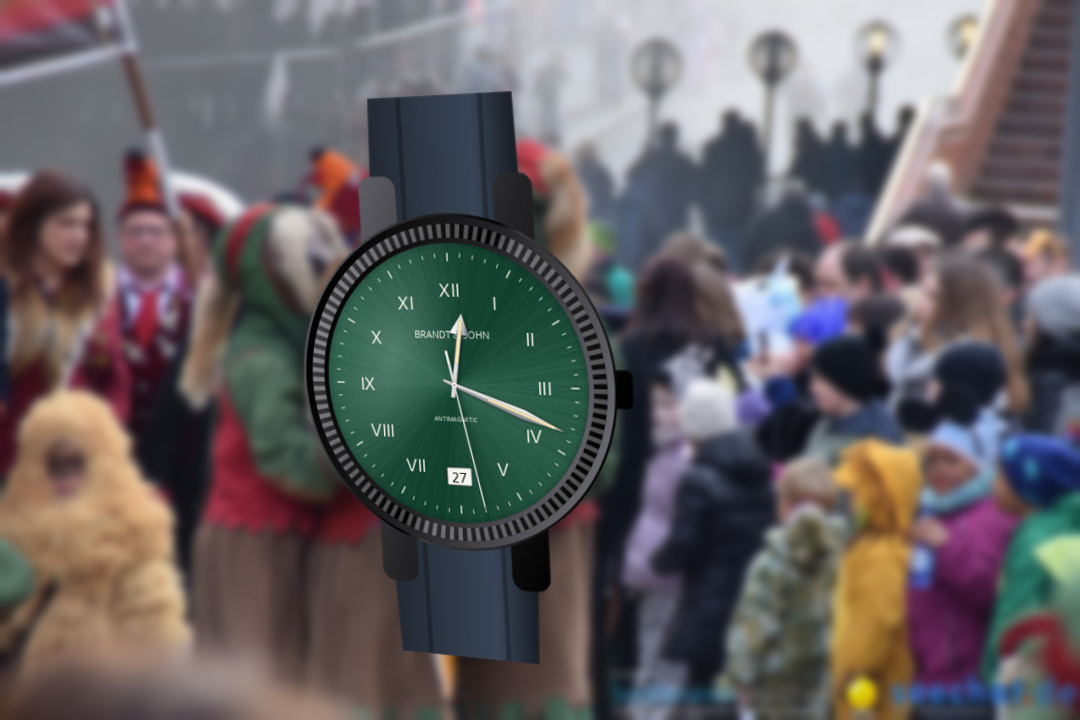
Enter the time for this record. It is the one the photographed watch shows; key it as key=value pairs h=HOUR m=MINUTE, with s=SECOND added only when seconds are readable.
h=12 m=18 s=28
